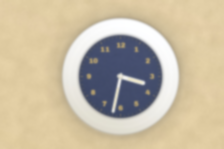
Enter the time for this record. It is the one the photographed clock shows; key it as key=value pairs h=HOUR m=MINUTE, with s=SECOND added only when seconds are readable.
h=3 m=32
